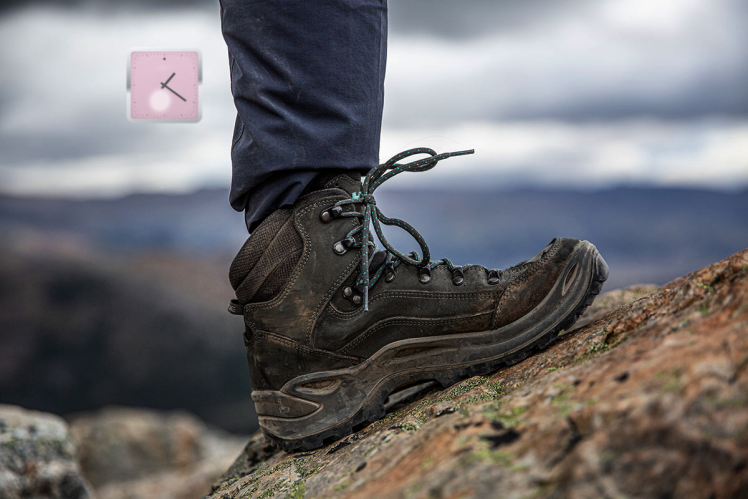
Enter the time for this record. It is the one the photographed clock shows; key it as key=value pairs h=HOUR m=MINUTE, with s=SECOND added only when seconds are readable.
h=1 m=21
